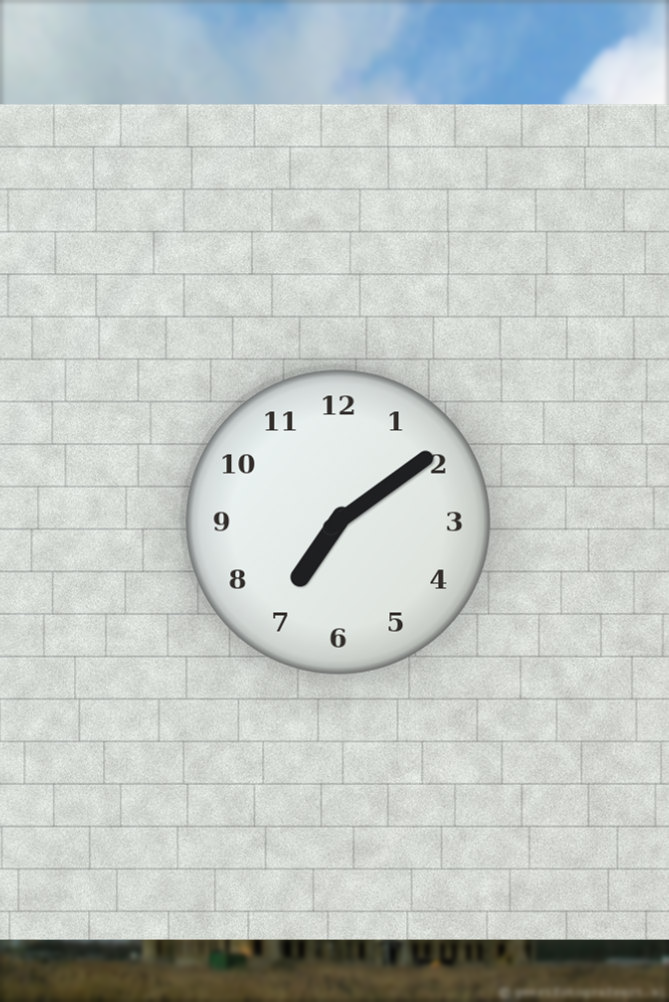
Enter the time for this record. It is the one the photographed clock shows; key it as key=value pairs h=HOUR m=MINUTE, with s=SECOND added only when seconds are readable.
h=7 m=9
